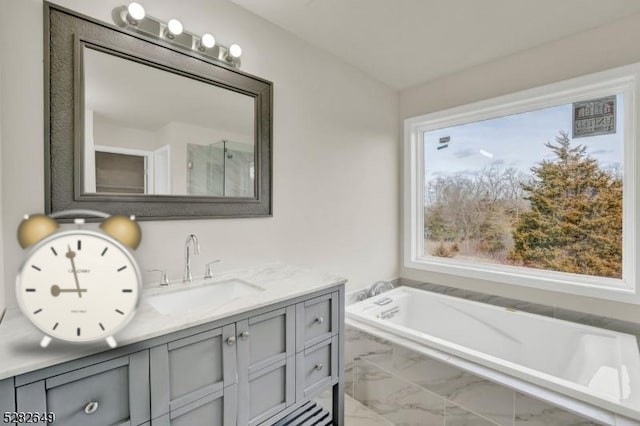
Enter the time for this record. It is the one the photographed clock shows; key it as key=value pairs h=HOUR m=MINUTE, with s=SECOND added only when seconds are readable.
h=8 m=58
